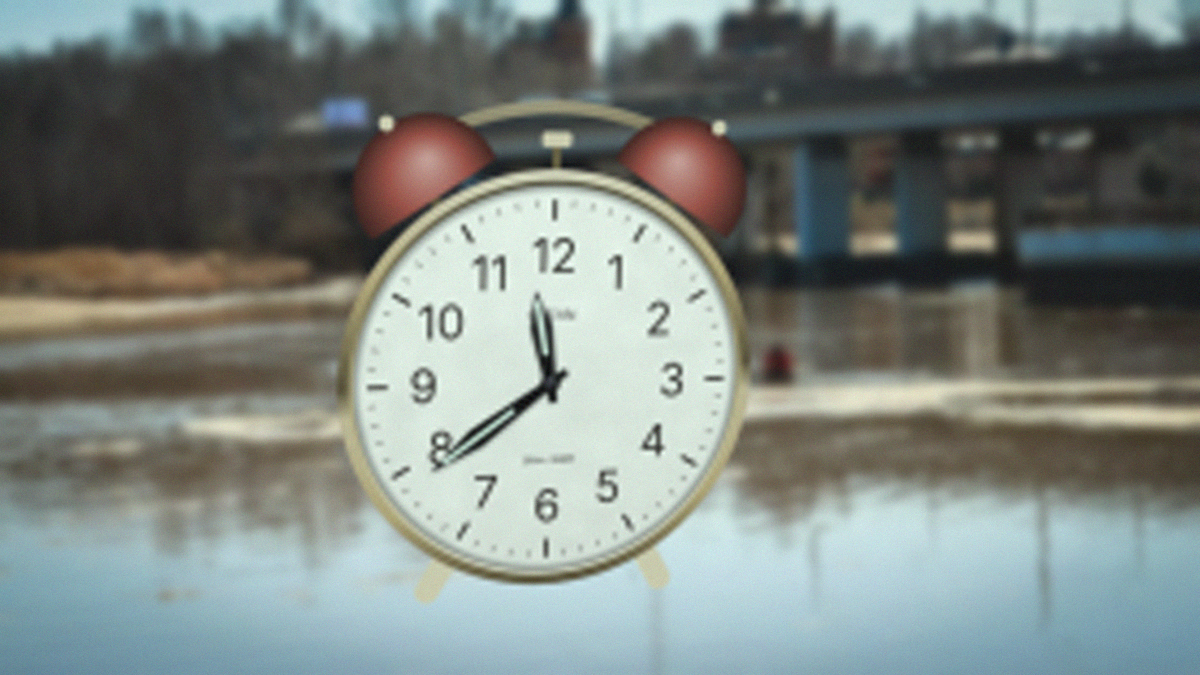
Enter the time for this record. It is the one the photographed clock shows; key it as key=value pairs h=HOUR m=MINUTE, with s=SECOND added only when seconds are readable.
h=11 m=39
